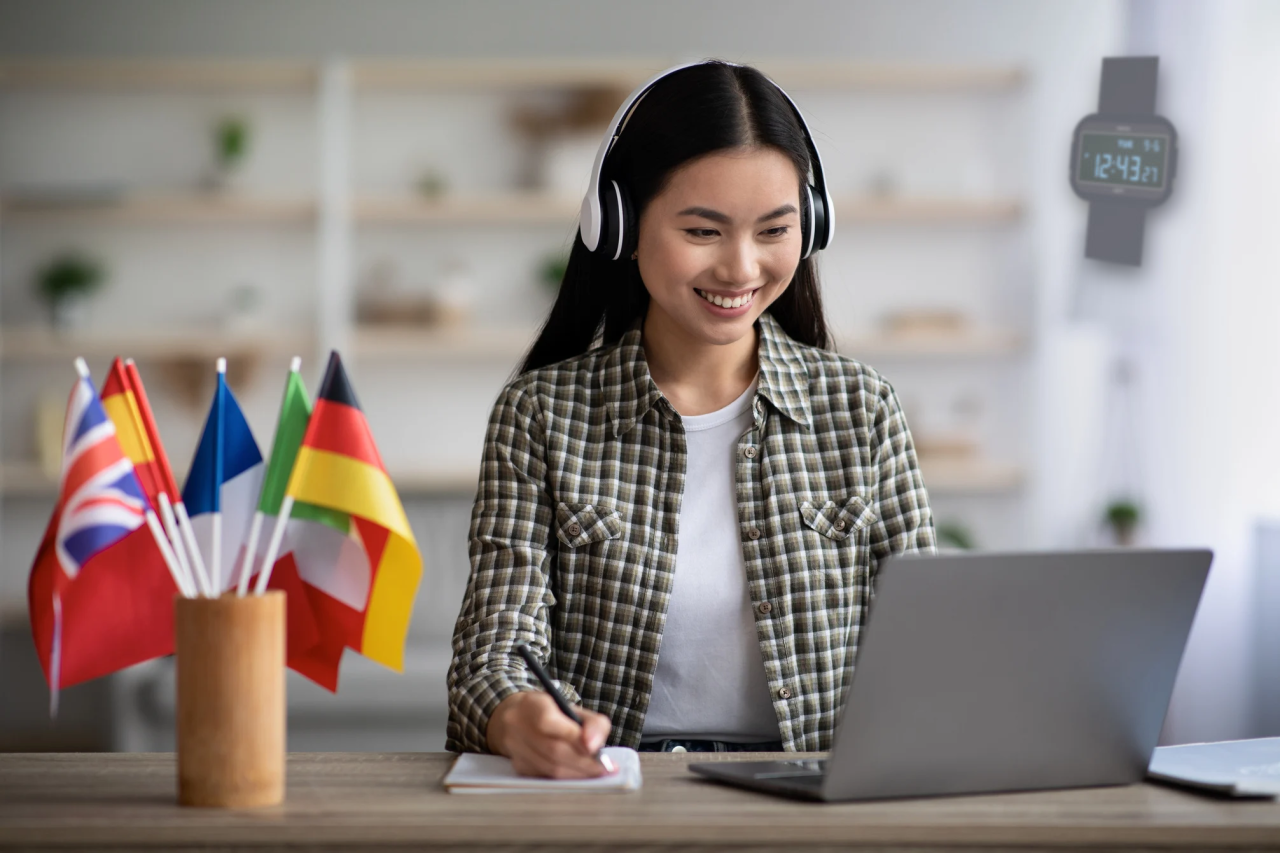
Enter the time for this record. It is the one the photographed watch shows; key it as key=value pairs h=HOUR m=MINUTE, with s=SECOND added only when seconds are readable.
h=12 m=43
